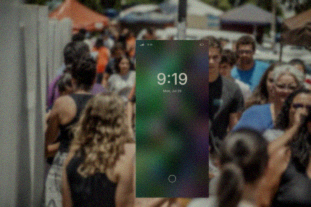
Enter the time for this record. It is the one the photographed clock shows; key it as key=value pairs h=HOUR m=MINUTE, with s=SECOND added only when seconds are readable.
h=9 m=19
